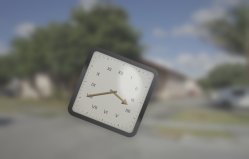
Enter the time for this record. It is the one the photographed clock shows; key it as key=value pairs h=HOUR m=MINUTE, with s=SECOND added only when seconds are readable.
h=3 m=40
